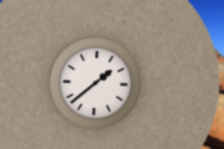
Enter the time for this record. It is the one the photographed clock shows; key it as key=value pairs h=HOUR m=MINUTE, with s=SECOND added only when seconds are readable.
h=1 m=38
